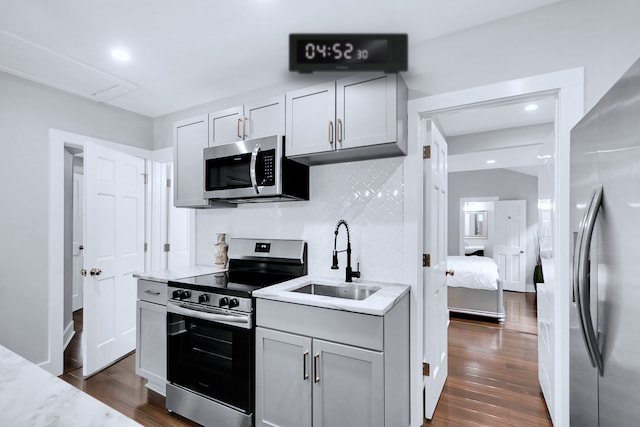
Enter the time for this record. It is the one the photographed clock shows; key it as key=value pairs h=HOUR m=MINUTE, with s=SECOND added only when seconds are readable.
h=4 m=52
